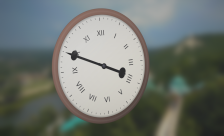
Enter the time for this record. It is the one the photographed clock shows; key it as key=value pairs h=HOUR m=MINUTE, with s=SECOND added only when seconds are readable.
h=3 m=49
